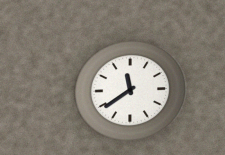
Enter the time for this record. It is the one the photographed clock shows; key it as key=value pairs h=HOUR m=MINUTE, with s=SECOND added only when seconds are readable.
h=11 m=39
